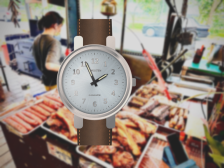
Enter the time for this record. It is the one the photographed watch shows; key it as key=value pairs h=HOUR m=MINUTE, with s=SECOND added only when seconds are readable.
h=1 m=56
